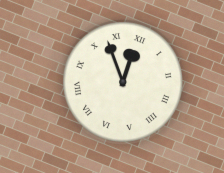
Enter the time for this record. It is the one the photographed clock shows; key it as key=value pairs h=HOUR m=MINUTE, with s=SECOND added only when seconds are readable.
h=11 m=53
